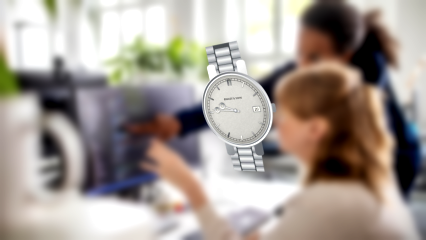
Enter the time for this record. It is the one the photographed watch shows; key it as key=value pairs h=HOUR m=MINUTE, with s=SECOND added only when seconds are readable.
h=9 m=46
